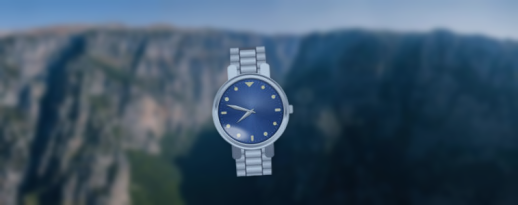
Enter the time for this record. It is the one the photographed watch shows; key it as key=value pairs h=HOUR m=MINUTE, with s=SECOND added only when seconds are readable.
h=7 m=48
